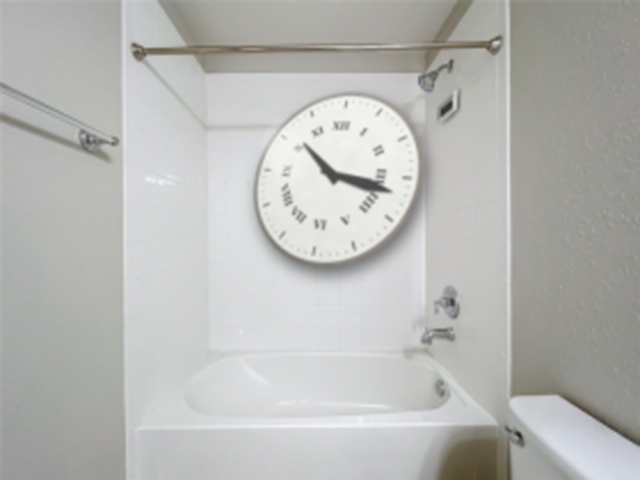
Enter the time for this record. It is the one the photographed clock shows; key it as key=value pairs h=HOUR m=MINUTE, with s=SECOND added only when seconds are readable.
h=10 m=17
